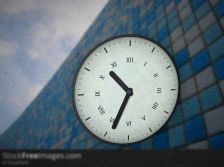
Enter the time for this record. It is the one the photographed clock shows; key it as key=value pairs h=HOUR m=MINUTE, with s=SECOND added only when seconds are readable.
h=10 m=34
